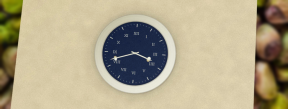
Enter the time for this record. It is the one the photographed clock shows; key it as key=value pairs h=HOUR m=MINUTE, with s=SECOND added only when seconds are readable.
h=3 m=42
